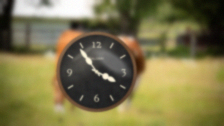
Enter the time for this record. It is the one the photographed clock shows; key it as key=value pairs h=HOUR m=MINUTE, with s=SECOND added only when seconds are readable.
h=3 m=54
